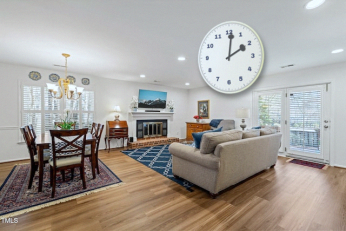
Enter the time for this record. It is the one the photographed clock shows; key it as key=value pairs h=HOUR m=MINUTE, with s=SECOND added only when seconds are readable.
h=2 m=1
